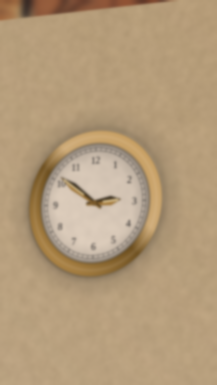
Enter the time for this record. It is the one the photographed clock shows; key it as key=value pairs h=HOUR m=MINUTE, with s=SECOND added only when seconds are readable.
h=2 m=51
